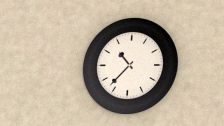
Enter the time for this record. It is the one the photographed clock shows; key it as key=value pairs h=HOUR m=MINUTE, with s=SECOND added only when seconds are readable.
h=10 m=37
